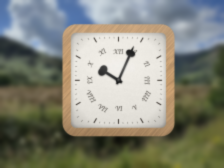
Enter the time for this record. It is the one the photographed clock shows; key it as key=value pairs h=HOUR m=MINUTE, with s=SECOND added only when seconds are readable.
h=10 m=4
